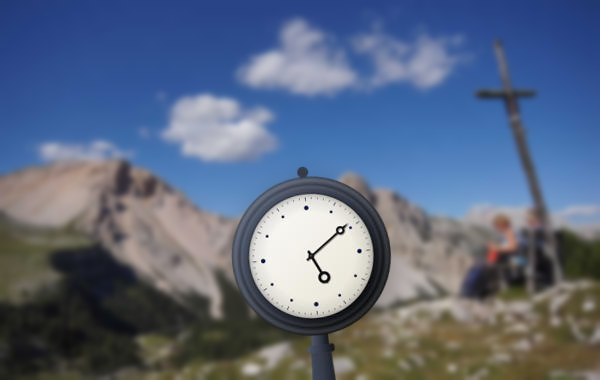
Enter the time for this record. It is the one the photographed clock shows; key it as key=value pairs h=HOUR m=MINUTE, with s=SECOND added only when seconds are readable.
h=5 m=9
